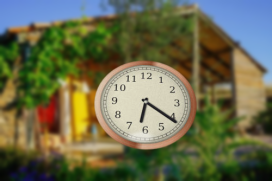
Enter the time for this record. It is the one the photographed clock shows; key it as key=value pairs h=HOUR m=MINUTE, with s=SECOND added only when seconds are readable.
h=6 m=21
